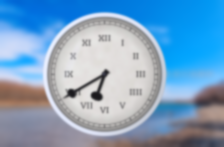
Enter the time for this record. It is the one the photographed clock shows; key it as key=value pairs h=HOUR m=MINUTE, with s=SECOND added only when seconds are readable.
h=6 m=40
